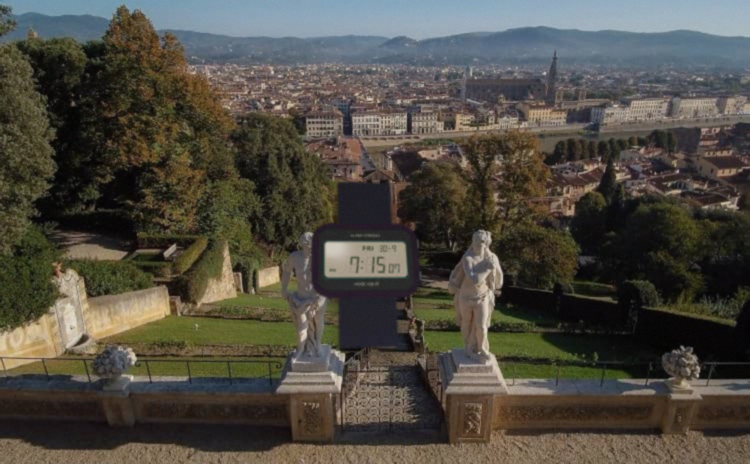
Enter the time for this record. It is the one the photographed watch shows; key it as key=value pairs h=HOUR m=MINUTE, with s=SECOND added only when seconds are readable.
h=7 m=15
